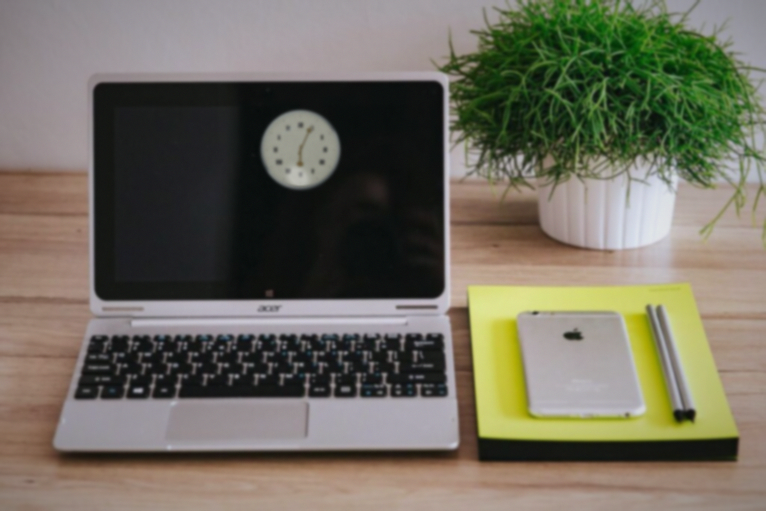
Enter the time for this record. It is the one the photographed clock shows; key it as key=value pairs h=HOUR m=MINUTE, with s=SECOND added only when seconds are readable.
h=6 m=4
